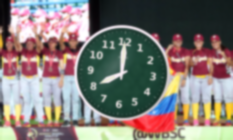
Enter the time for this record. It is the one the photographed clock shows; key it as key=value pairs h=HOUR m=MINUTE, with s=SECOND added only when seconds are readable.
h=8 m=0
